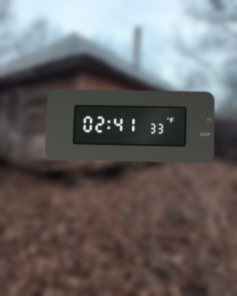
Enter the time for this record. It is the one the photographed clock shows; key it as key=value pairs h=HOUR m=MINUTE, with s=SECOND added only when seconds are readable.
h=2 m=41
